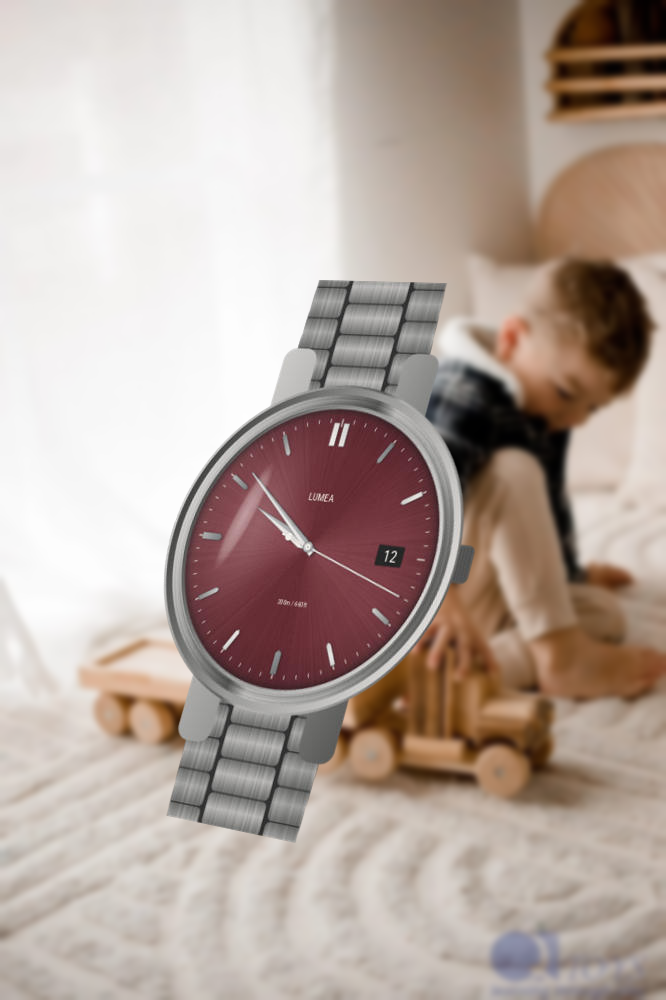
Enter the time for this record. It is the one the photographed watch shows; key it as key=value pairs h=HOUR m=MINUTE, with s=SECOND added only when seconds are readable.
h=9 m=51 s=18
